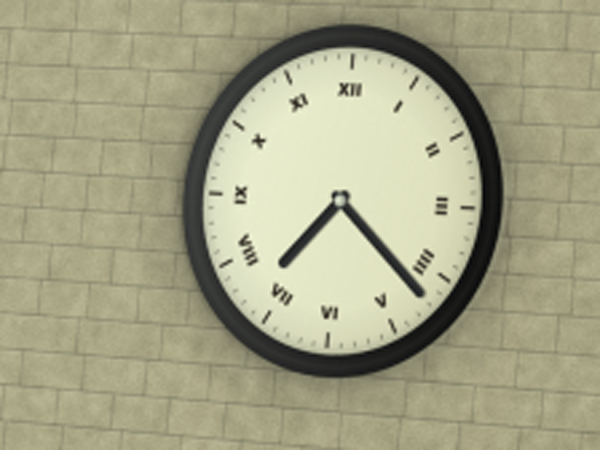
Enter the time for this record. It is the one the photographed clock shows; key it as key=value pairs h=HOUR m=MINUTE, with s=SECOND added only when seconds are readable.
h=7 m=22
